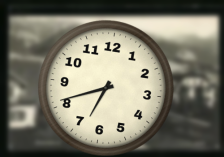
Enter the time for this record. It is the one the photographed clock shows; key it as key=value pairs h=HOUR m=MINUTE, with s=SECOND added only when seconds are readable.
h=6 m=41
